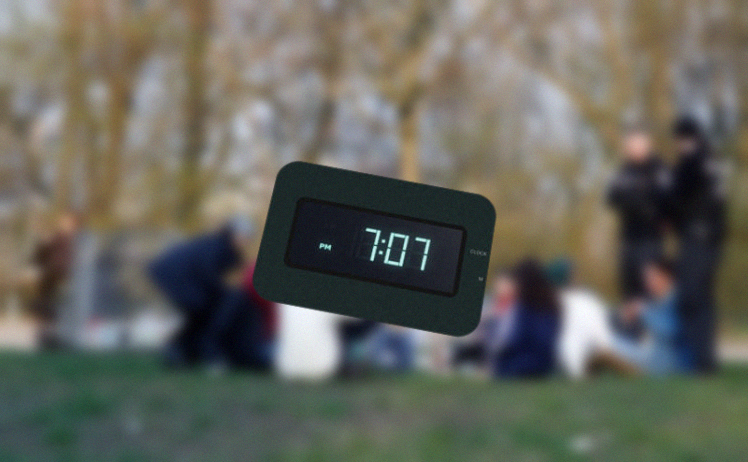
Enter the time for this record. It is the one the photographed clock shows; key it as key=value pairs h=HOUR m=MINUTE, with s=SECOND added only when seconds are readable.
h=7 m=7
